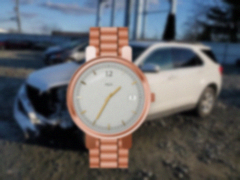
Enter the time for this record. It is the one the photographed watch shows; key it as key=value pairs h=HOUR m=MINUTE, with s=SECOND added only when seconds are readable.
h=1 m=35
